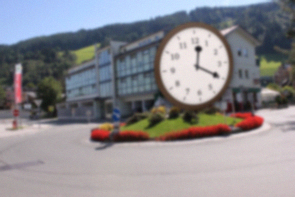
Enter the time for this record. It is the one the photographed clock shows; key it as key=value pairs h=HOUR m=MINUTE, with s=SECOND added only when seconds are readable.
h=12 m=20
